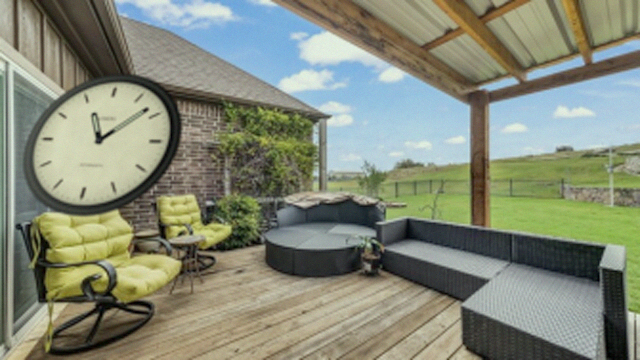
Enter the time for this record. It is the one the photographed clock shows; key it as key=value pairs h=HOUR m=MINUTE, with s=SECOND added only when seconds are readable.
h=11 m=8
